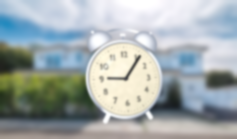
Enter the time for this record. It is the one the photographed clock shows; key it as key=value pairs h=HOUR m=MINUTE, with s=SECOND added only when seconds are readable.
h=9 m=6
